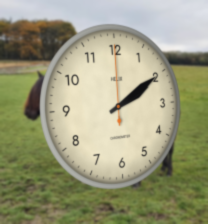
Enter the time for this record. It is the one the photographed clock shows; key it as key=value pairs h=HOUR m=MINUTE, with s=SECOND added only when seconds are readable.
h=2 m=10 s=0
